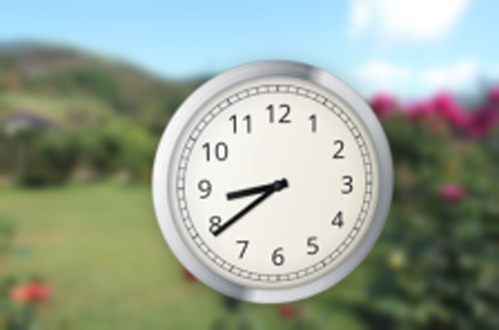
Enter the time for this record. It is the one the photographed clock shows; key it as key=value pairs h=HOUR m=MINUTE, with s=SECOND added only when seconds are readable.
h=8 m=39
